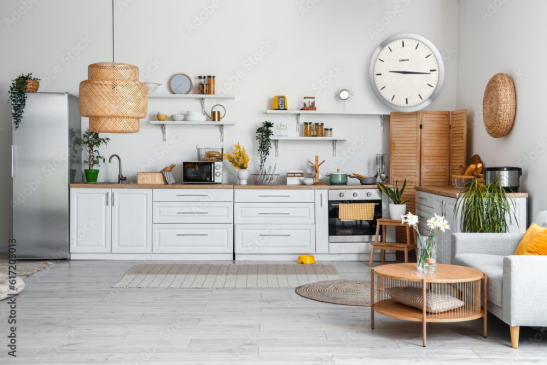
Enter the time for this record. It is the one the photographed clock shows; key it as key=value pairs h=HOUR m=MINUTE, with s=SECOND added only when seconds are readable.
h=9 m=16
